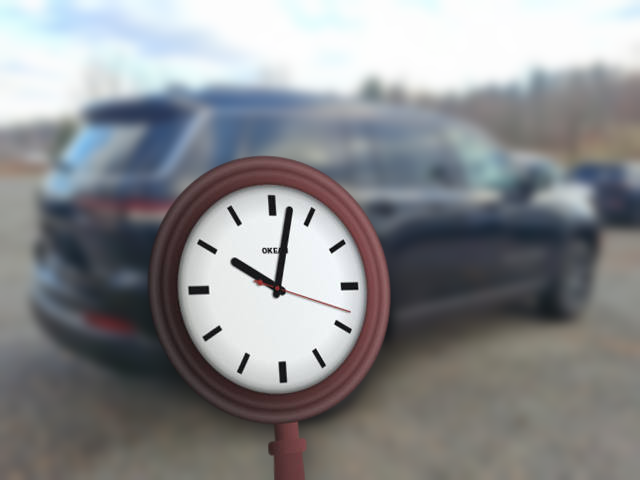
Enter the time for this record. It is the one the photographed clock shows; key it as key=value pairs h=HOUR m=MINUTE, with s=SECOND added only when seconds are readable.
h=10 m=2 s=18
